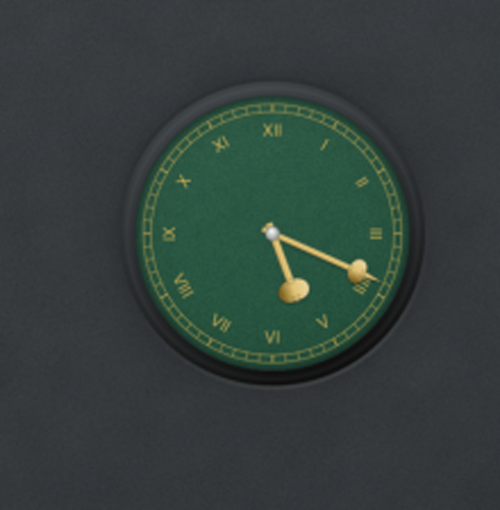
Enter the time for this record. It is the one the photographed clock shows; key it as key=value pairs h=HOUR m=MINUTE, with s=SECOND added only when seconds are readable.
h=5 m=19
